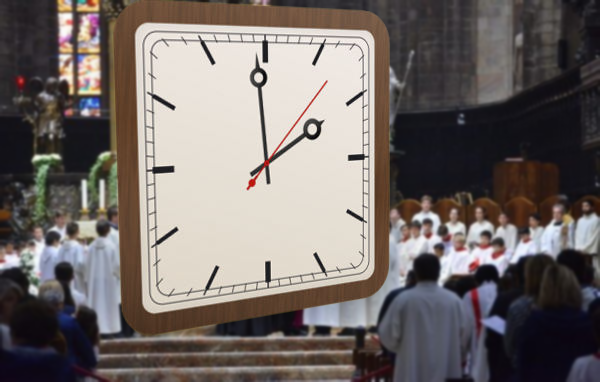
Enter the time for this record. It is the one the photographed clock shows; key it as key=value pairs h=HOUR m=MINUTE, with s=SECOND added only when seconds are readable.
h=1 m=59 s=7
